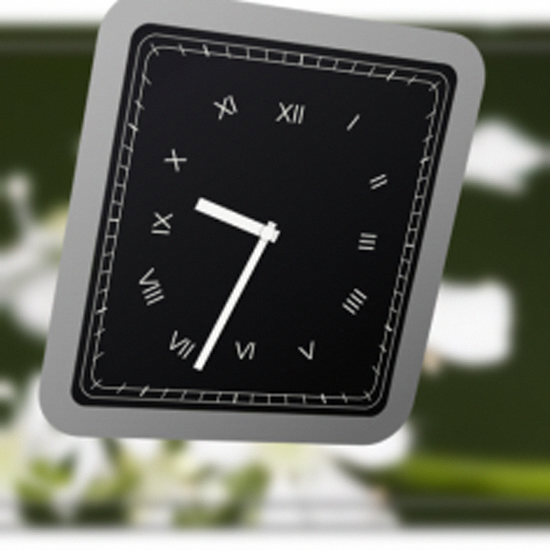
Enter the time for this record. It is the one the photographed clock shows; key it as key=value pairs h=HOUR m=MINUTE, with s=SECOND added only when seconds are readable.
h=9 m=33
